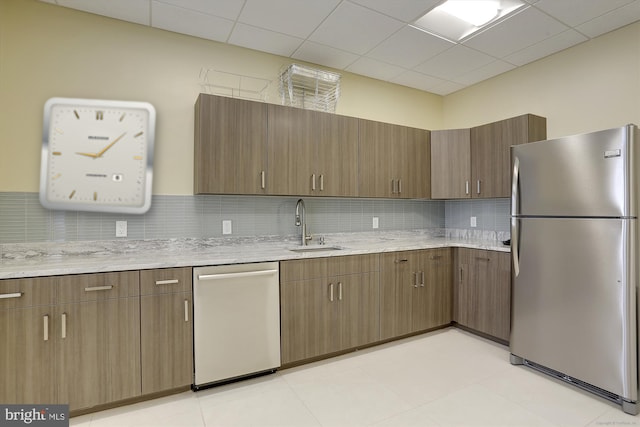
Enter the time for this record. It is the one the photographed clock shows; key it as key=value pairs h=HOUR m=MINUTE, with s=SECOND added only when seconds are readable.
h=9 m=8
